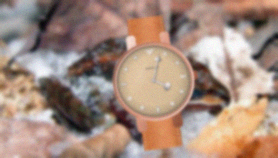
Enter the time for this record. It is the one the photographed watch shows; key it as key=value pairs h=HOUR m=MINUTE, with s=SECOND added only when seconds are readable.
h=4 m=3
